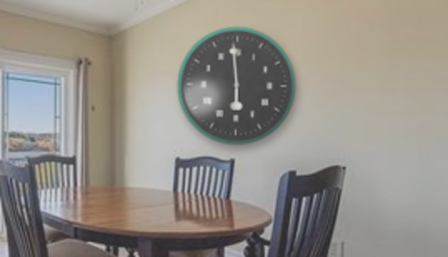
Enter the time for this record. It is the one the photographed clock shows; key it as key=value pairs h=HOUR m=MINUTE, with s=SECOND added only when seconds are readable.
h=5 m=59
